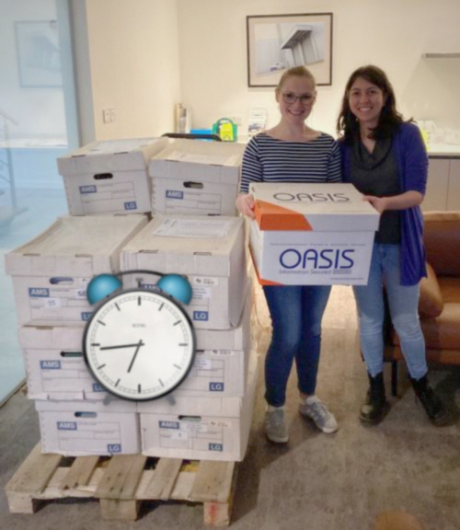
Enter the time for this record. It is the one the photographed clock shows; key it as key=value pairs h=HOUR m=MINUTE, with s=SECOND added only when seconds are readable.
h=6 m=44
